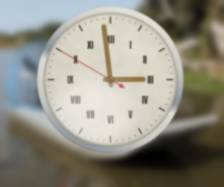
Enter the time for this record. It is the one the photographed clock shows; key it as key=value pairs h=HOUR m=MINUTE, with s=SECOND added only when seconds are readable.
h=2 m=58 s=50
